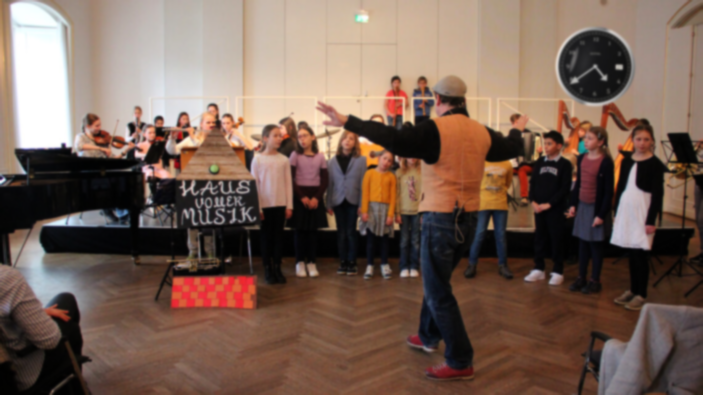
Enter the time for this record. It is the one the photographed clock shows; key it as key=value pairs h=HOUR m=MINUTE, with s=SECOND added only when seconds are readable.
h=4 m=39
